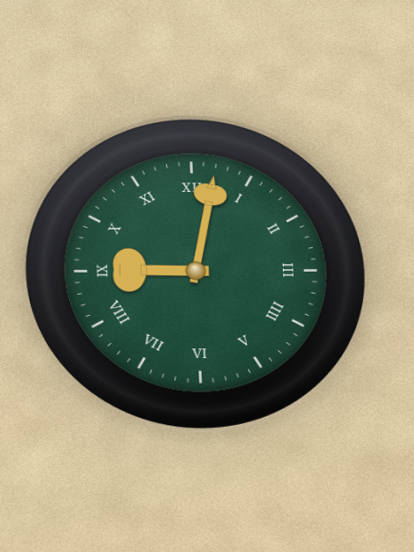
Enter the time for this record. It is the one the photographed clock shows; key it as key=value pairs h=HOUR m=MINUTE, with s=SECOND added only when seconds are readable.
h=9 m=2
